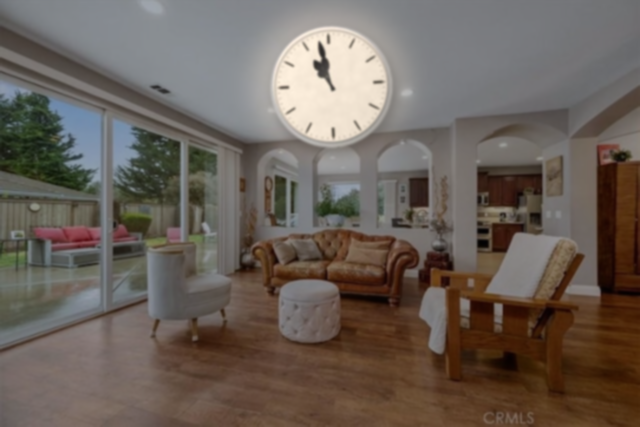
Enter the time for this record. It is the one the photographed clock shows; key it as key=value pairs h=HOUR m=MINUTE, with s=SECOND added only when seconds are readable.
h=10 m=58
